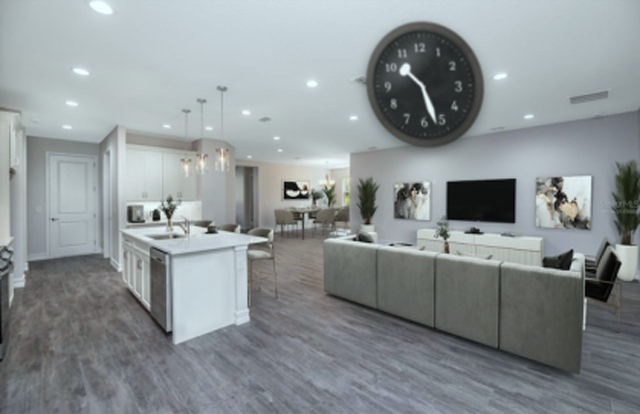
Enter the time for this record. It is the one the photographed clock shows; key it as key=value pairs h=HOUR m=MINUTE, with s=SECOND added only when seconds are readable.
h=10 m=27
